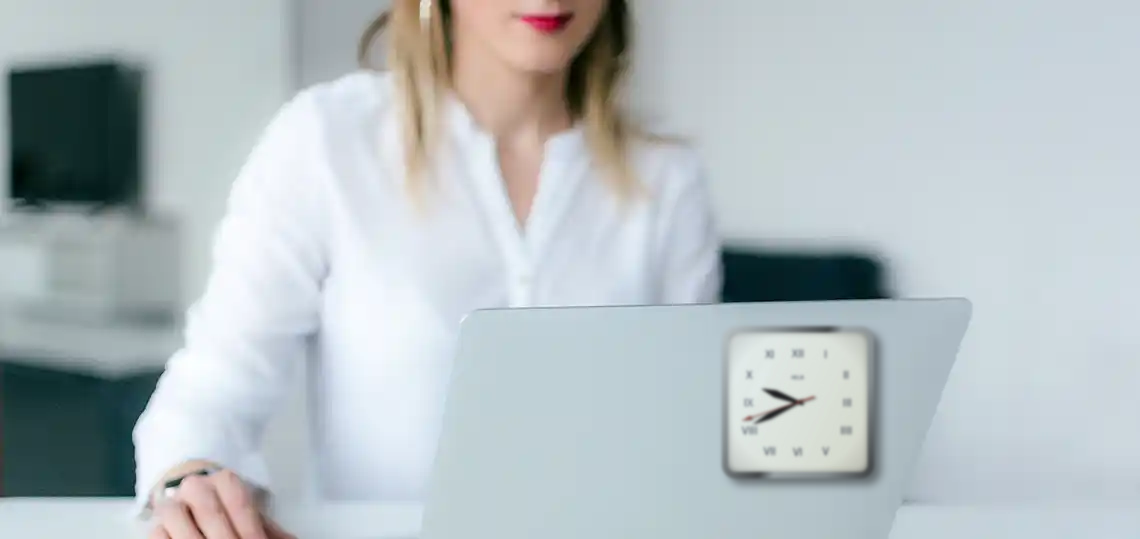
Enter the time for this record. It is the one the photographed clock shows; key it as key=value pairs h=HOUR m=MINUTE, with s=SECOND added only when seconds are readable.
h=9 m=40 s=42
